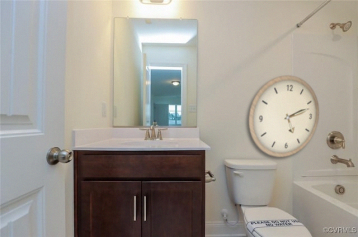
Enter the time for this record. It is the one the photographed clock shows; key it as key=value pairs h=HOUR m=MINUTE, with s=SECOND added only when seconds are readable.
h=5 m=12
